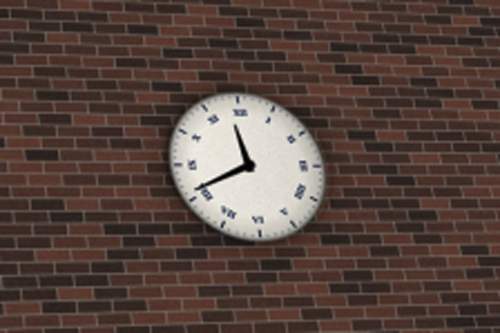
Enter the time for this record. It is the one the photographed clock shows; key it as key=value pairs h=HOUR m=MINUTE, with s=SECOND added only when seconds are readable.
h=11 m=41
